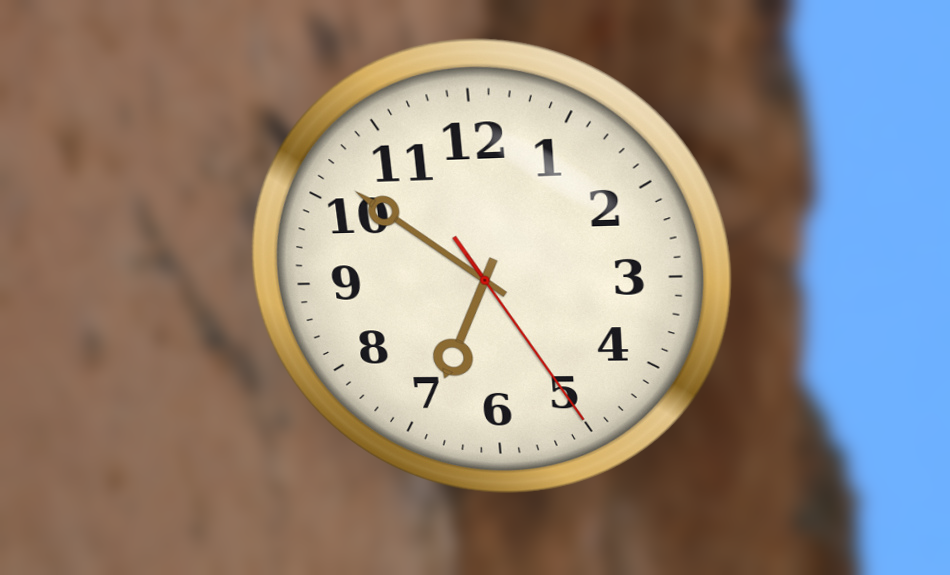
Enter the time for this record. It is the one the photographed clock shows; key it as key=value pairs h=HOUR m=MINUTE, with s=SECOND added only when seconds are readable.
h=6 m=51 s=25
